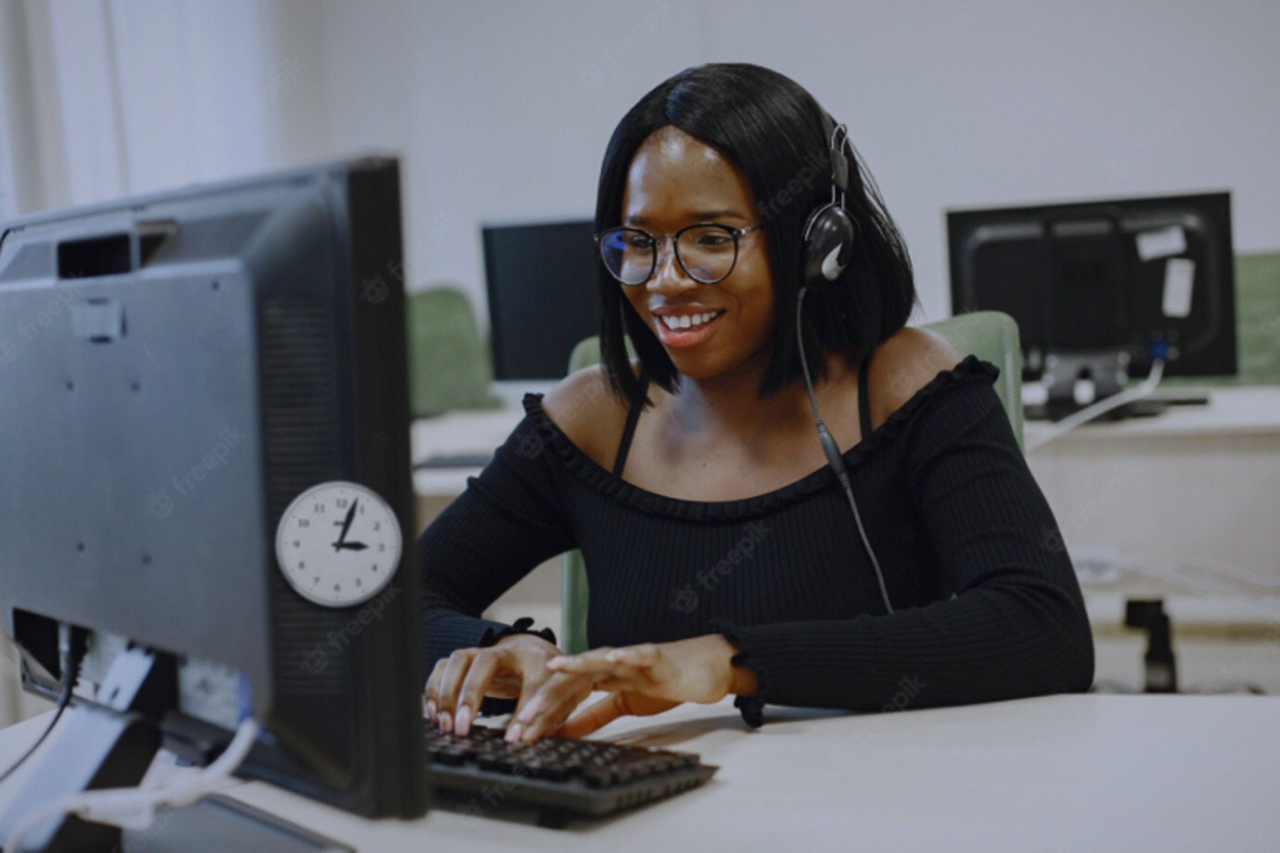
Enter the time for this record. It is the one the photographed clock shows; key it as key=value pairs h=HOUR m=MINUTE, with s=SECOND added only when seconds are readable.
h=3 m=3
